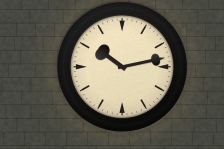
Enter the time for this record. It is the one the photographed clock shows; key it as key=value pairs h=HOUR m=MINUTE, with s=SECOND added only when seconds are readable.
h=10 m=13
